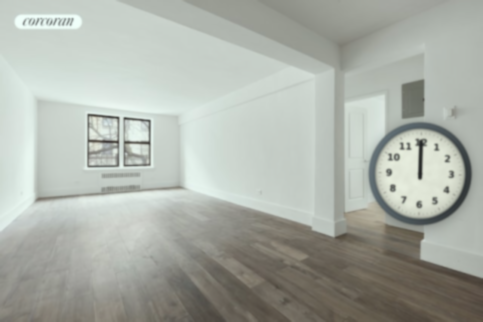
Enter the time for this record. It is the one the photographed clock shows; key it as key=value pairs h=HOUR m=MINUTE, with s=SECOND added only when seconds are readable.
h=12 m=0
